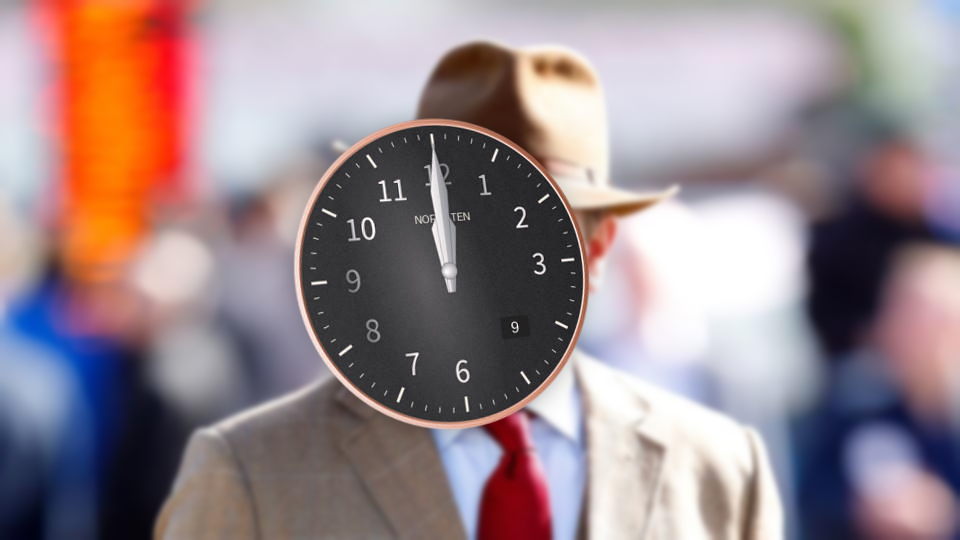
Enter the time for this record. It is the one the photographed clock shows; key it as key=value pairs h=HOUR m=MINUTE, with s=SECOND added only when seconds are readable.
h=12 m=0
